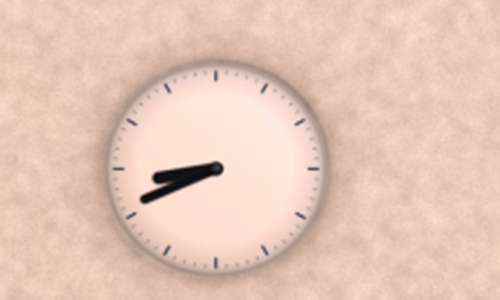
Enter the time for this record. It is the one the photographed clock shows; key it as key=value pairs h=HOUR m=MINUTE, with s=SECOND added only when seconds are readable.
h=8 m=41
